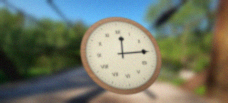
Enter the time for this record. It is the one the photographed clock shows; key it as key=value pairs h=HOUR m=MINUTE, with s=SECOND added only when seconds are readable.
h=12 m=15
